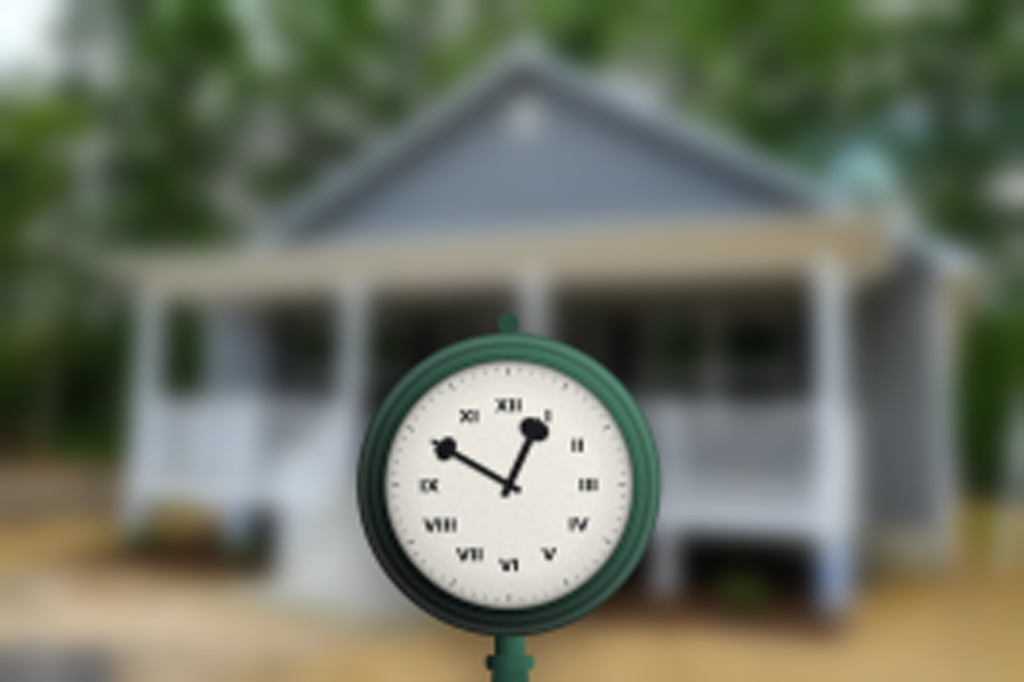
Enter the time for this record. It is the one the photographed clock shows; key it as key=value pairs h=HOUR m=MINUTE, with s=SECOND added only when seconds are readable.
h=12 m=50
